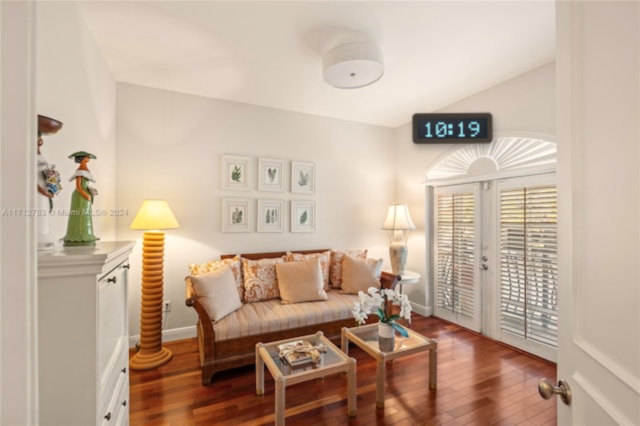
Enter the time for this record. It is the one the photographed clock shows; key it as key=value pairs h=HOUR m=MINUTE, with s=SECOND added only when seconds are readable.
h=10 m=19
